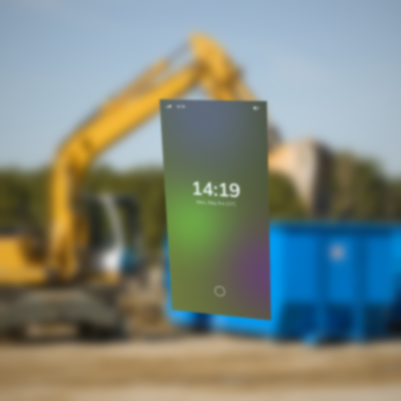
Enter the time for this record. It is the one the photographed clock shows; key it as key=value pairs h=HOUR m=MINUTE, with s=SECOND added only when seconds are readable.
h=14 m=19
